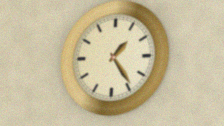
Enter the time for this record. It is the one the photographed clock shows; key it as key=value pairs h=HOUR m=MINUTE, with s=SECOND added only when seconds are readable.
h=1 m=24
